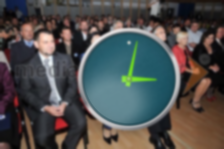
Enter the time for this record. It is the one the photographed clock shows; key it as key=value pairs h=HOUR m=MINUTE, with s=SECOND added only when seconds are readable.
h=3 m=2
